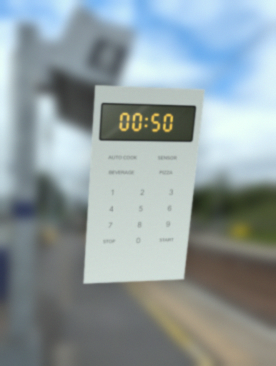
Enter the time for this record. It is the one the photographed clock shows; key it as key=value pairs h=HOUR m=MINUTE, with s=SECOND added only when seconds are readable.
h=0 m=50
